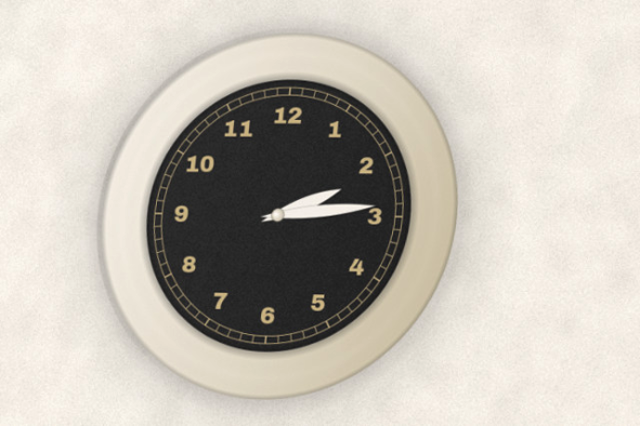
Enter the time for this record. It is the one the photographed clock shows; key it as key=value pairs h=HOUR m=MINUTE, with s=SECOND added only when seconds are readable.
h=2 m=14
